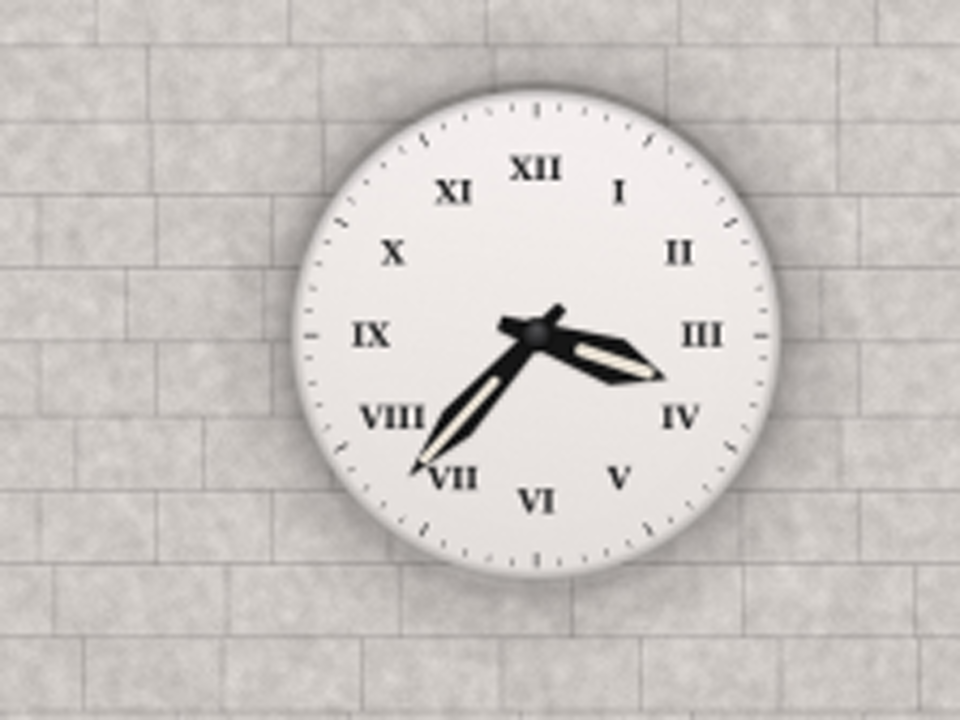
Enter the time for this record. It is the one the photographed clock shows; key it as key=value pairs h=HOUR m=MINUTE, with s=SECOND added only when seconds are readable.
h=3 m=37
